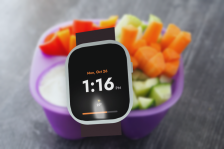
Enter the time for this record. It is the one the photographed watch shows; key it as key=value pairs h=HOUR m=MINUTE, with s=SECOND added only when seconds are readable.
h=1 m=16
